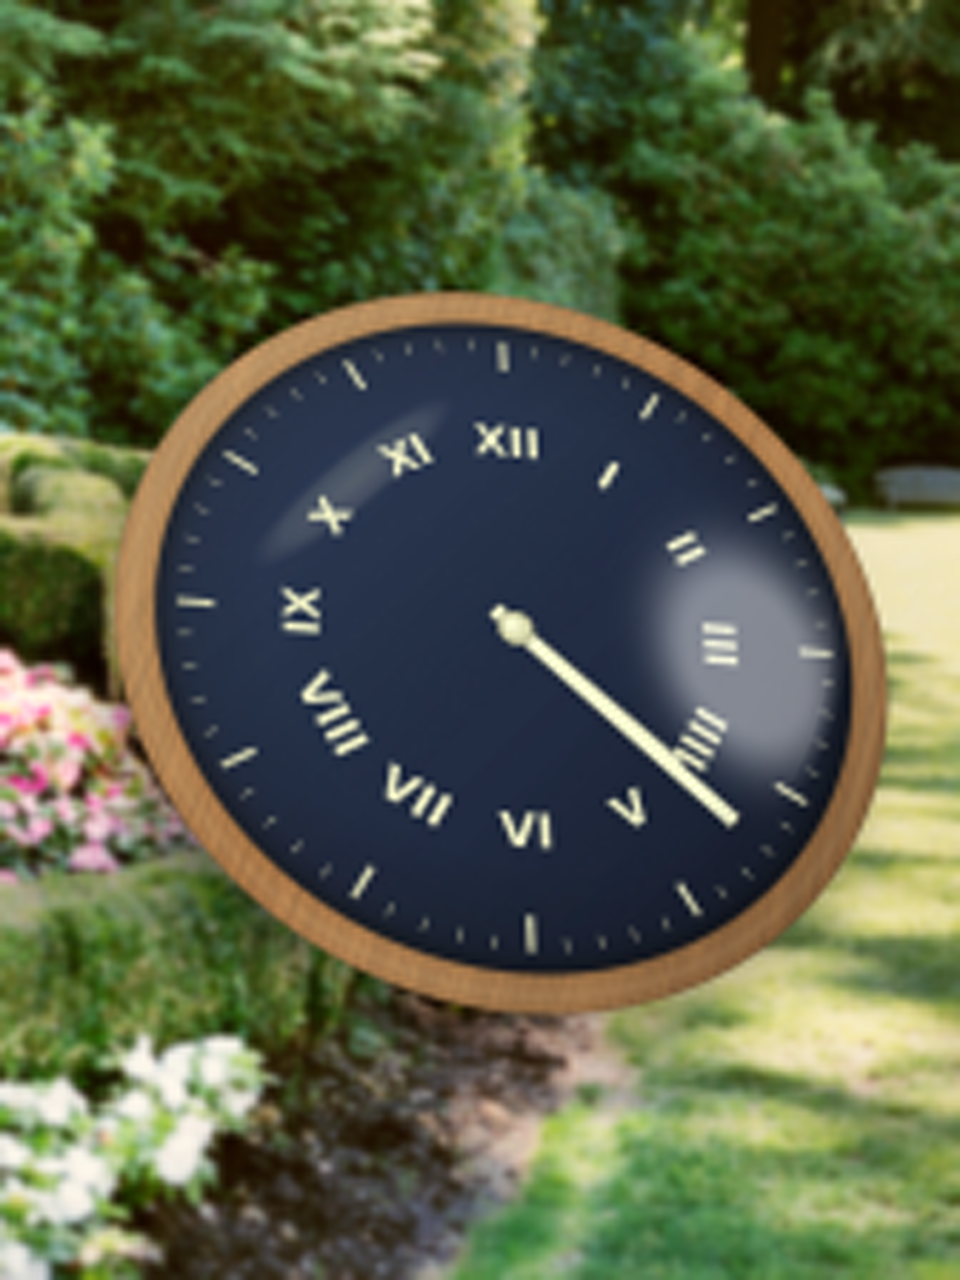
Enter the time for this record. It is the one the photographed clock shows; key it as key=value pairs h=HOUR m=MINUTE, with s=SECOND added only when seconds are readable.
h=4 m=22
